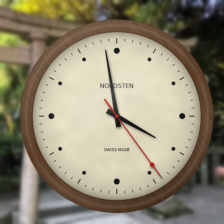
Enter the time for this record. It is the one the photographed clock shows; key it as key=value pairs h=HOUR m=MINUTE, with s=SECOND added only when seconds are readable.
h=3 m=58 s=24
